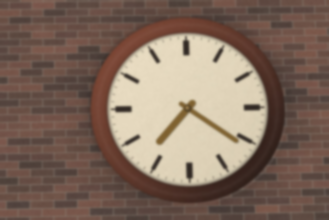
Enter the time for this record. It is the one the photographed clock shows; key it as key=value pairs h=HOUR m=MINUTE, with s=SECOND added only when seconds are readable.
h=7 m=21
